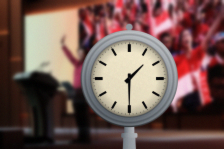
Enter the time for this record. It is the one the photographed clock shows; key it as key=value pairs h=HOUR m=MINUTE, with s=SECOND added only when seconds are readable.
h=1 m=30
